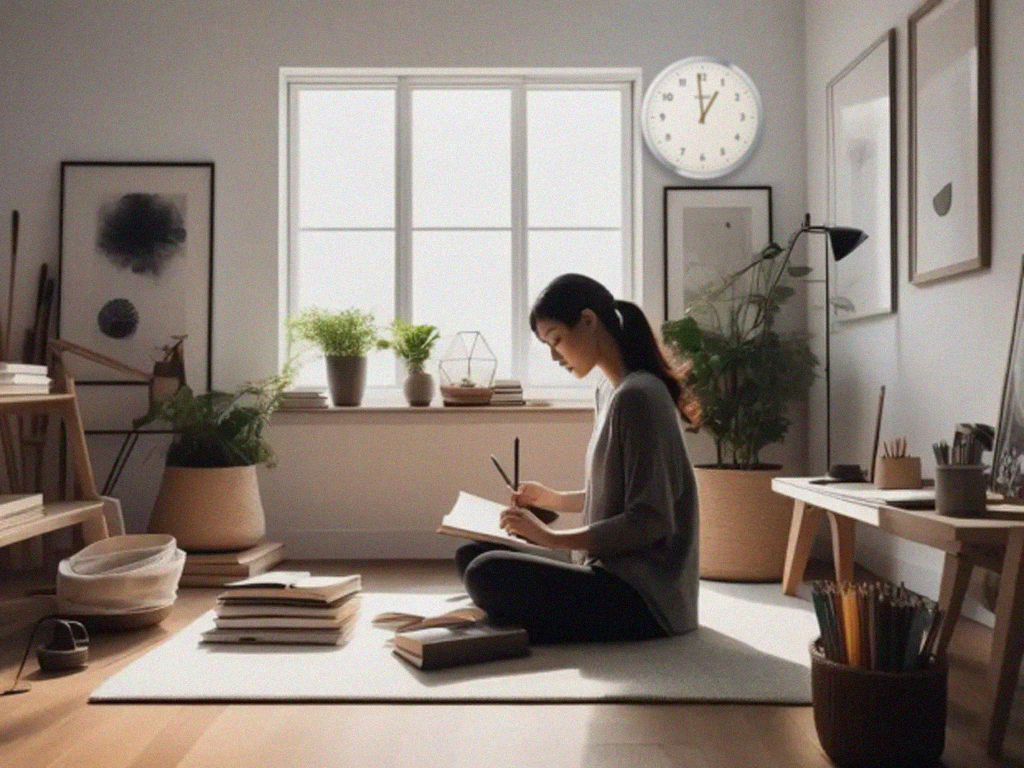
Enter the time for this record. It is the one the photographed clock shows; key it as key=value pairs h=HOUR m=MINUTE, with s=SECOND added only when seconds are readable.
h=12 m=59
